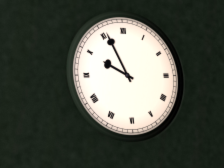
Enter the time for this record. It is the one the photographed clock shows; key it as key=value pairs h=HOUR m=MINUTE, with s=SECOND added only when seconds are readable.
h=9 m=56
